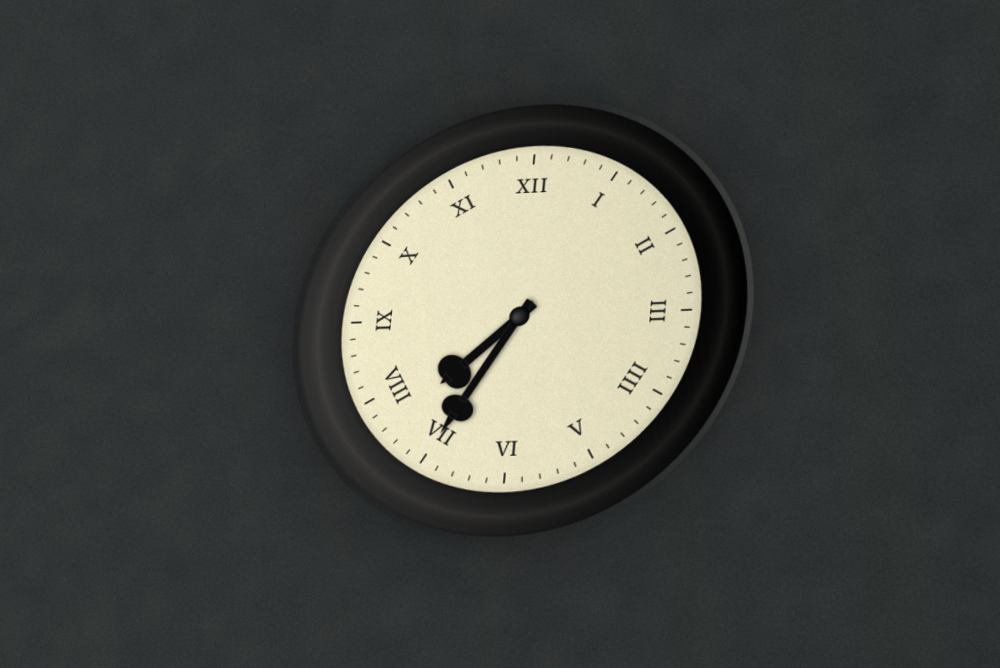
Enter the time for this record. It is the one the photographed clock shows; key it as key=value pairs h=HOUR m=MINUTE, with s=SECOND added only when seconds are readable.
h=7 m=35
